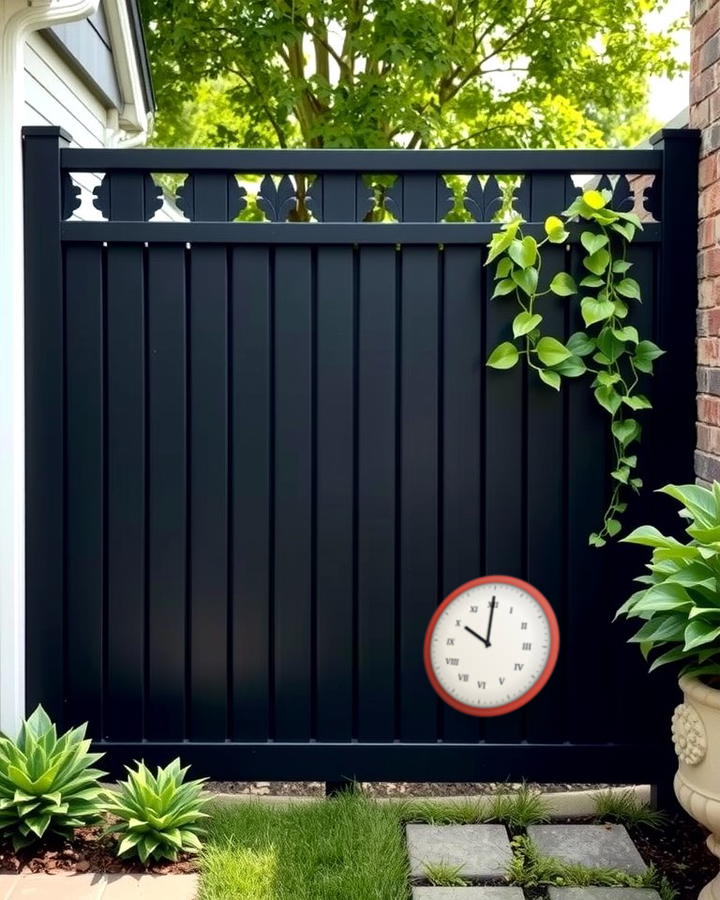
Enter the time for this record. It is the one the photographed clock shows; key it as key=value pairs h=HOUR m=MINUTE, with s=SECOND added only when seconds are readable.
h=10 m=0
